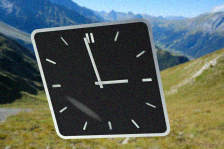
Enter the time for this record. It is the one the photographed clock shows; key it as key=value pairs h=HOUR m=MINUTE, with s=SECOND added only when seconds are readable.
h=2 m=59
